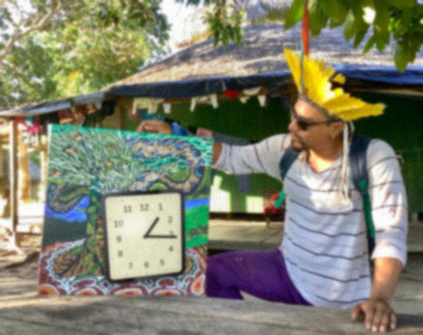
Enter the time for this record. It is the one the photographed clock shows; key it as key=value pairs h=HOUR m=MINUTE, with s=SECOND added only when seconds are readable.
h=1 m=16
